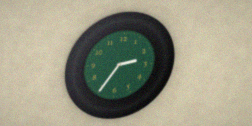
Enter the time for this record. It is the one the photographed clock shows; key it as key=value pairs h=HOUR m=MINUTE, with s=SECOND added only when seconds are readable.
h=2 m=35
